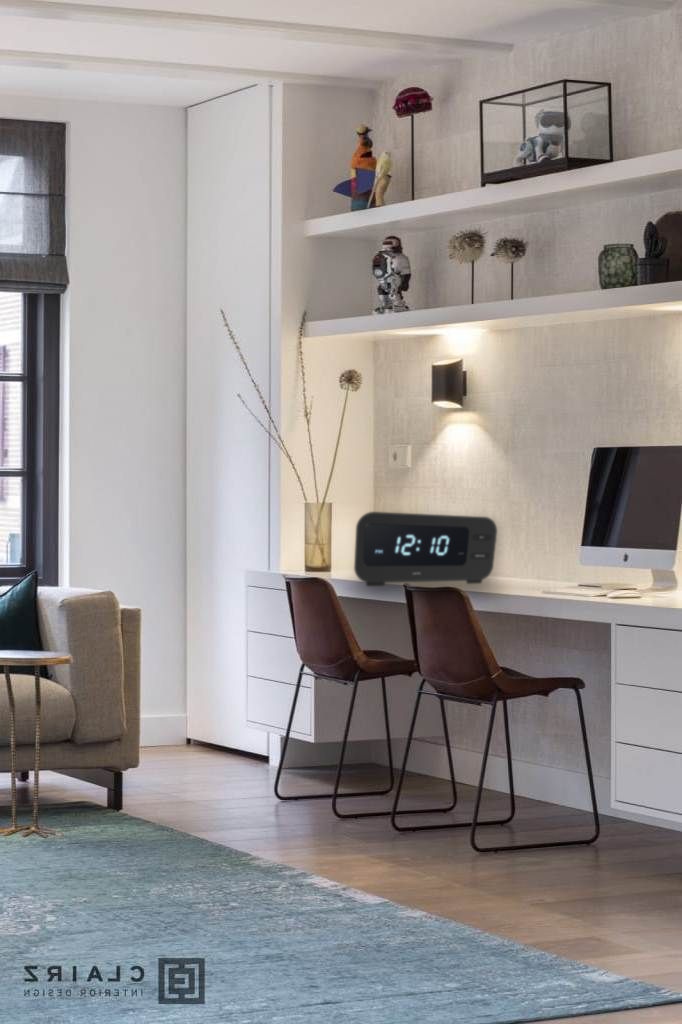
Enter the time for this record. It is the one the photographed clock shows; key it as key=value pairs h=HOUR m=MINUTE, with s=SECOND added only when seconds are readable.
h=12 m=10
